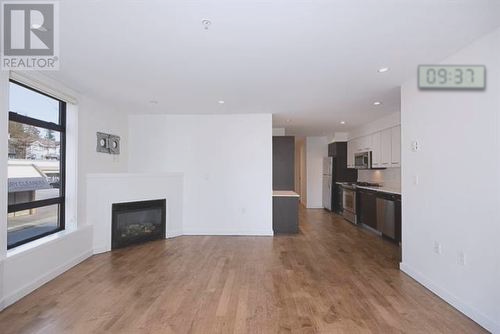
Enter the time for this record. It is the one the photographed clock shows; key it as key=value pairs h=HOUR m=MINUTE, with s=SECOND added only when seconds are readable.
h=9 m=37
